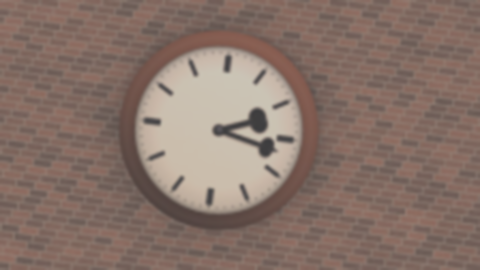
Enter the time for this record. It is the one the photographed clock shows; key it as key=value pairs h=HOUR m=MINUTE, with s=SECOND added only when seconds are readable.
h=2 m=17
